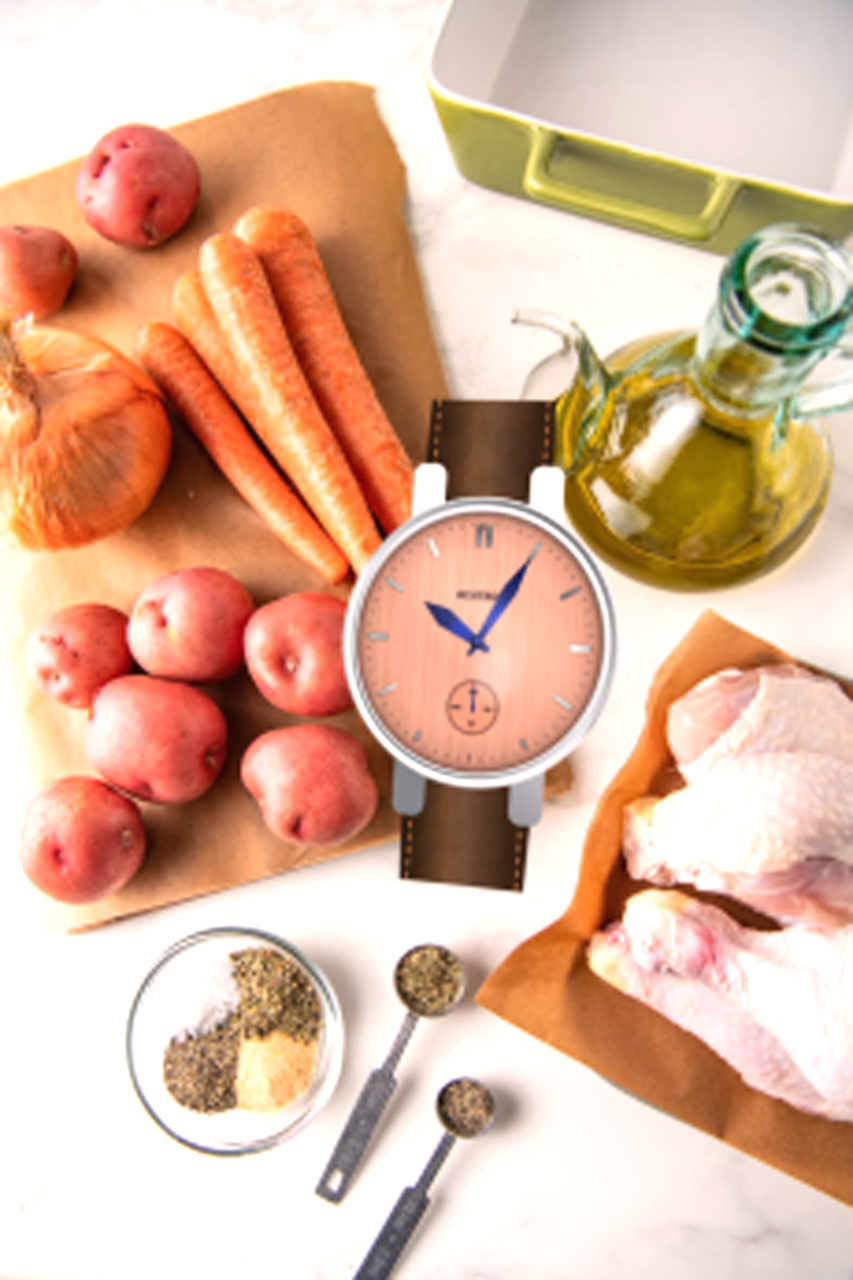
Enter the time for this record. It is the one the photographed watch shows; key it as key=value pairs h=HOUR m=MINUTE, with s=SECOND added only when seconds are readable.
h=10 m=5
